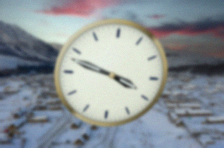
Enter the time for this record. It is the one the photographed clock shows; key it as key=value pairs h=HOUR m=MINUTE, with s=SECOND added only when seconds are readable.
h=3 m=48
